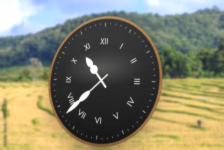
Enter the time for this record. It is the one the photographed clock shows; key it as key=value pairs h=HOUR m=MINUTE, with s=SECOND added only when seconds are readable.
h=10 m=38
